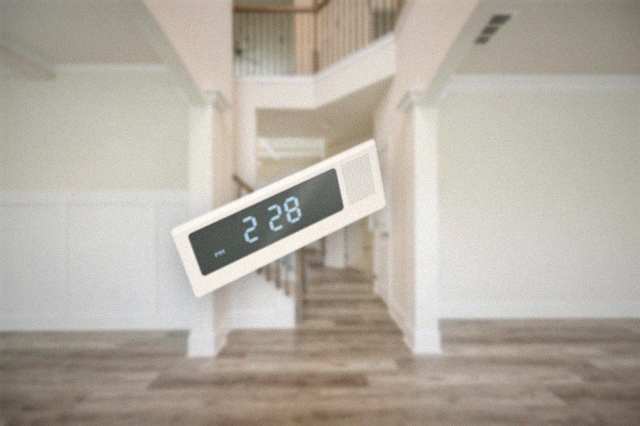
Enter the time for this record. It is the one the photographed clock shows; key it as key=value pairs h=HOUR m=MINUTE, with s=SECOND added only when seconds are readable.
h=2 m=28
